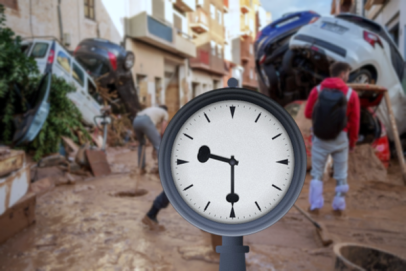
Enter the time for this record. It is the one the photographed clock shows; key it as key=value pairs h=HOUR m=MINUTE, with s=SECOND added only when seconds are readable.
h=9 m=30
